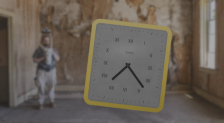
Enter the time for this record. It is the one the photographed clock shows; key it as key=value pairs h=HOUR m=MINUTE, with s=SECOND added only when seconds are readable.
h=7 m=23
